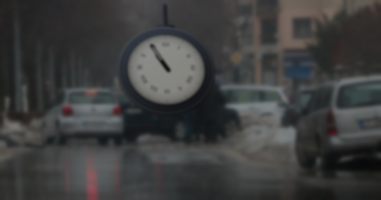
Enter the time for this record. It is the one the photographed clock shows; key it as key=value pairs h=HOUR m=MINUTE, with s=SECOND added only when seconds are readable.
h=10 m=55
